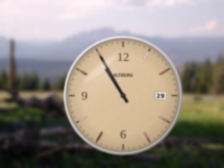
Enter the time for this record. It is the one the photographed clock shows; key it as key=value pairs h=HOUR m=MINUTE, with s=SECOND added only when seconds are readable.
h=10 m=55
